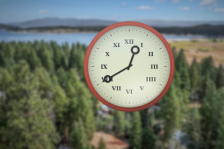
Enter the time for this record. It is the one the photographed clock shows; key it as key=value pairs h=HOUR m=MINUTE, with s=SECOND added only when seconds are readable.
h=12 m=40
